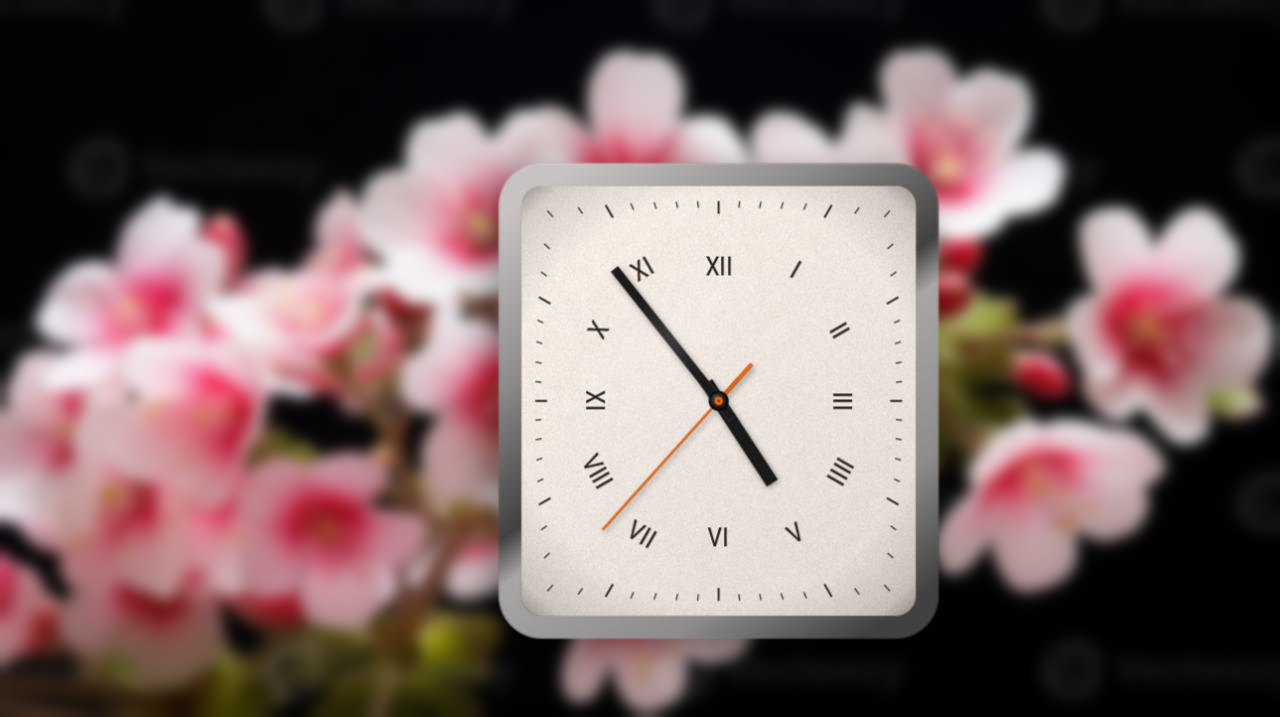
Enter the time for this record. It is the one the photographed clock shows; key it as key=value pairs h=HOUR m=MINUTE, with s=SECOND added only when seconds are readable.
h=4 m=53 s=37
